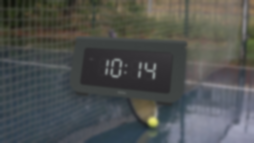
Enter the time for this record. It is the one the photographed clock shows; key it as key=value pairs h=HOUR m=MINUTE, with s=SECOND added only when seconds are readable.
h=10 m=14
